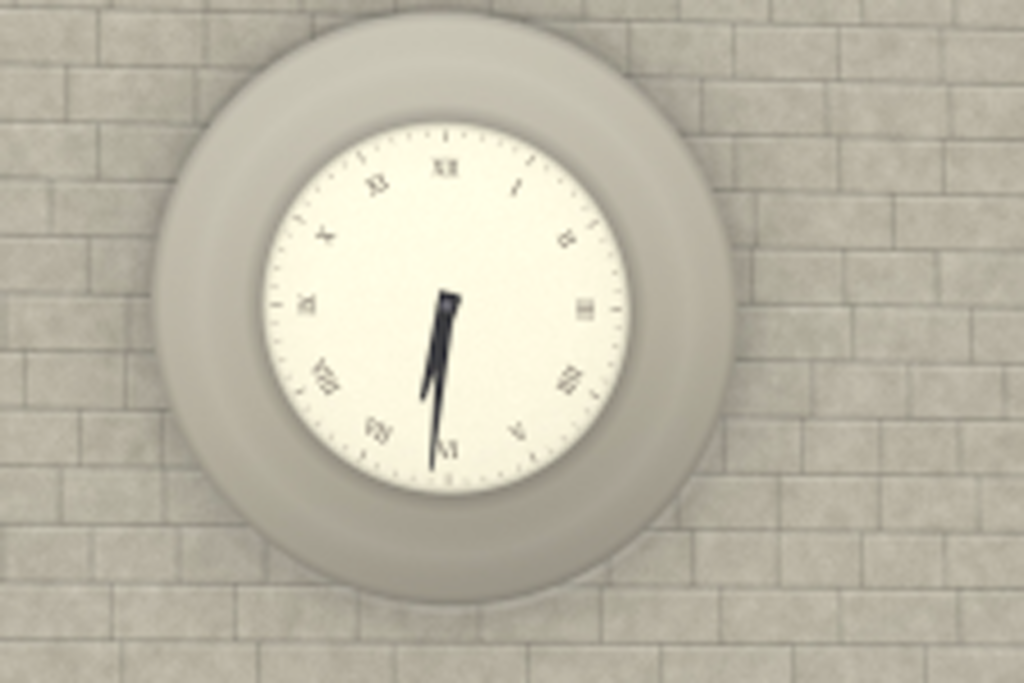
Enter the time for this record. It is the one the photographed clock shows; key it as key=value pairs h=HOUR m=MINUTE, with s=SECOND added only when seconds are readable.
h=6 m=31
